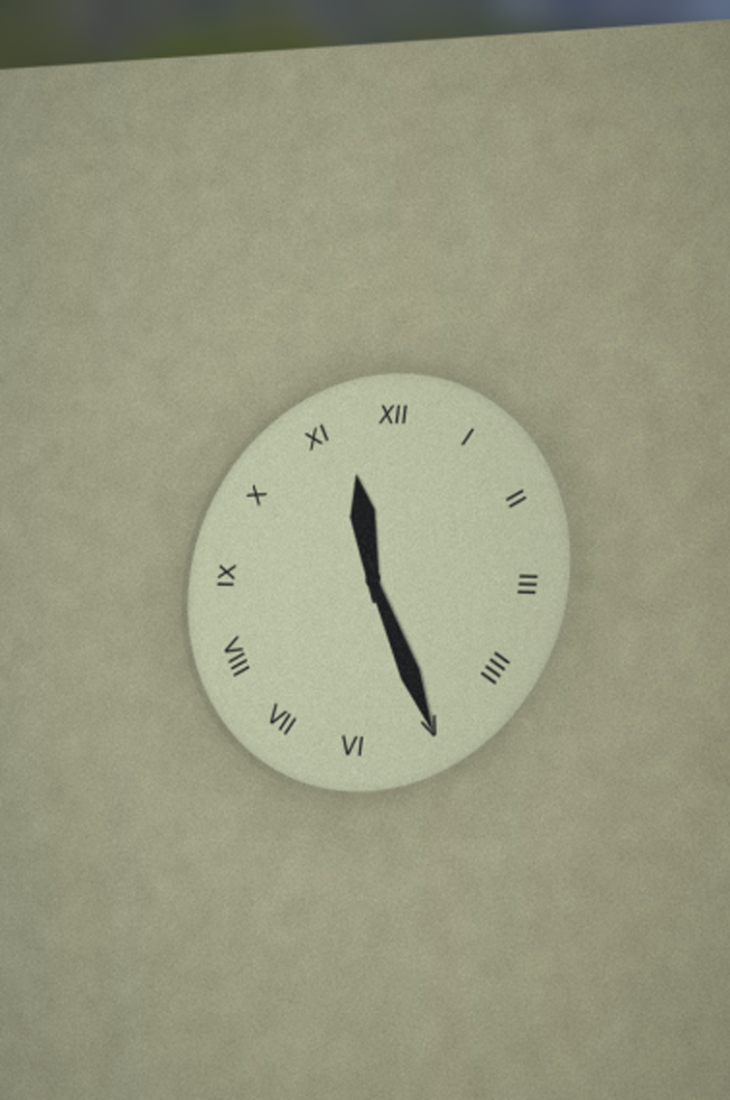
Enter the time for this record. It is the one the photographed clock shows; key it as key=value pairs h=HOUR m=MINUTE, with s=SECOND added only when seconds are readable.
h=11 m=25
